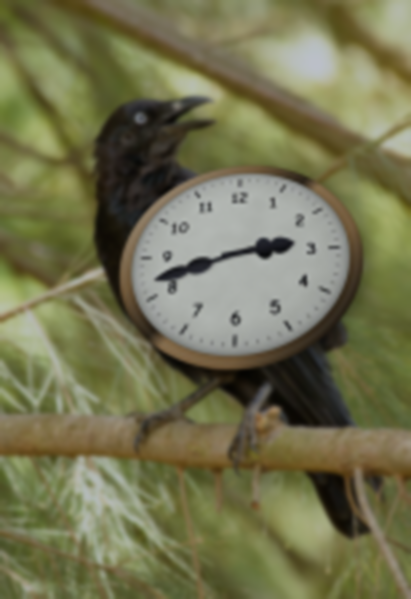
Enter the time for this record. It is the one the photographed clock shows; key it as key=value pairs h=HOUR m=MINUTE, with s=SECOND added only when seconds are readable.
h=2 m=42
